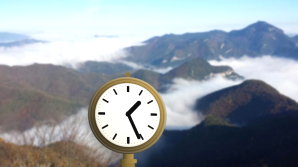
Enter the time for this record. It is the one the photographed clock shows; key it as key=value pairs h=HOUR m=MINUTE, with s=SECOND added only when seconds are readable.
h=1 m=26
